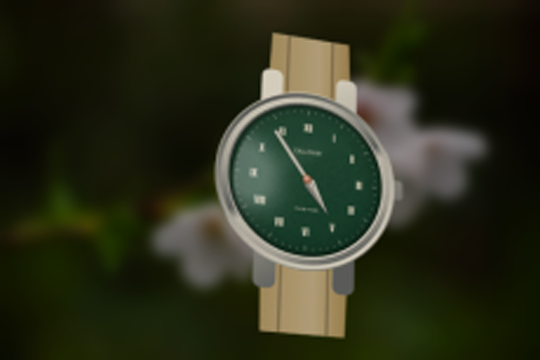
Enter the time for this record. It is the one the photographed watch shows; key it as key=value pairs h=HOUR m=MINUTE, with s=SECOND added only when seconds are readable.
h=4 m=54
